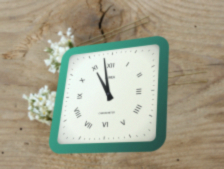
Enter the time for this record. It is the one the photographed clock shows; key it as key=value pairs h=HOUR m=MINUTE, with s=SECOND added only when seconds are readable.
h=10 m=58
